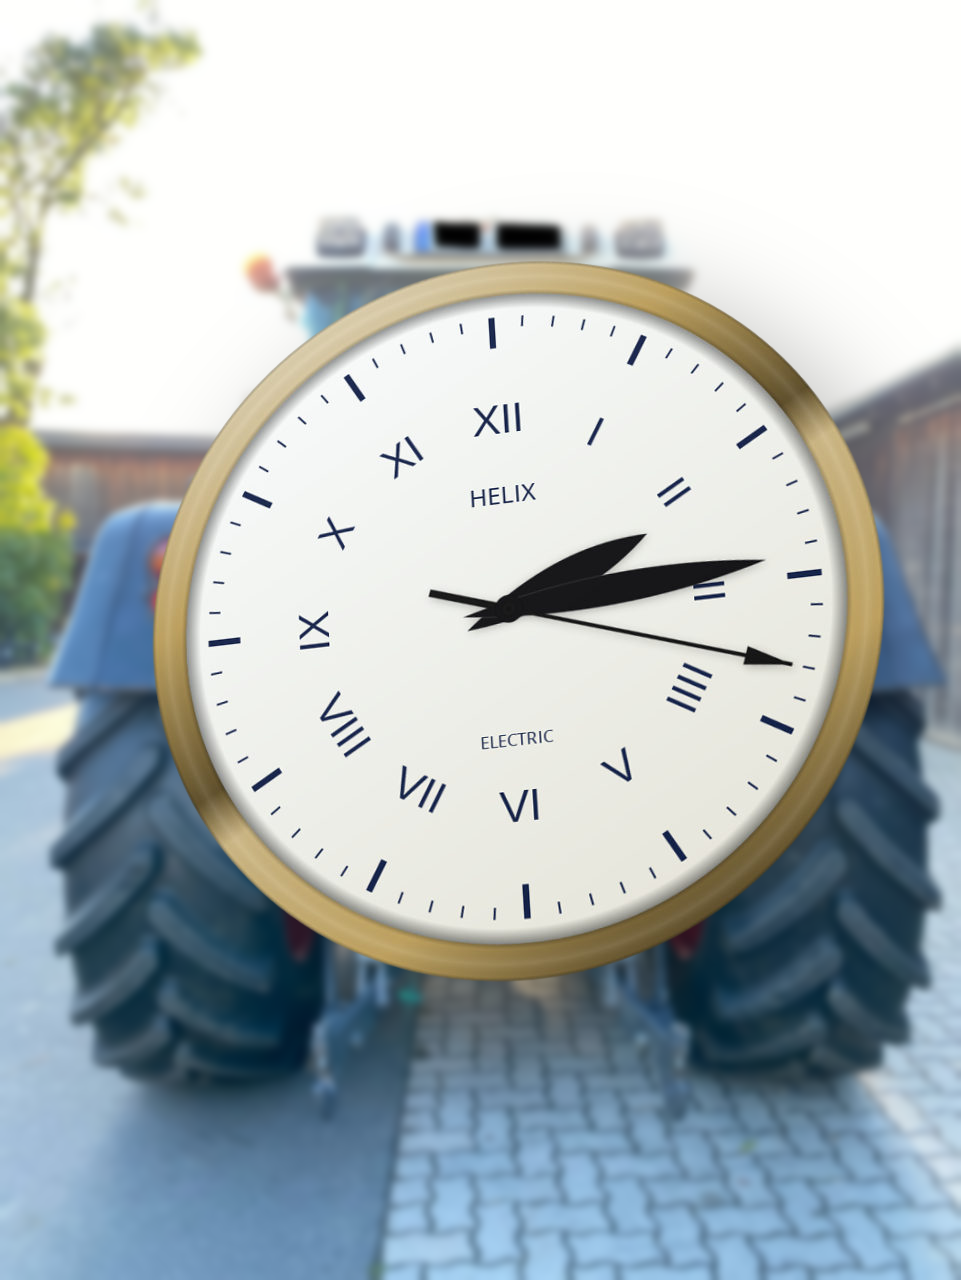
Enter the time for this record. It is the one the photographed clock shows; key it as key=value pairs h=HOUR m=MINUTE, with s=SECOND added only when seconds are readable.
h=2 m=14 s=18
